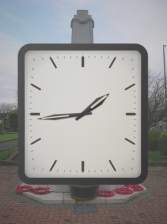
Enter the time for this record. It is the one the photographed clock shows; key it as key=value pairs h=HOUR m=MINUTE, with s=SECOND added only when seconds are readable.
h=1 m=44
